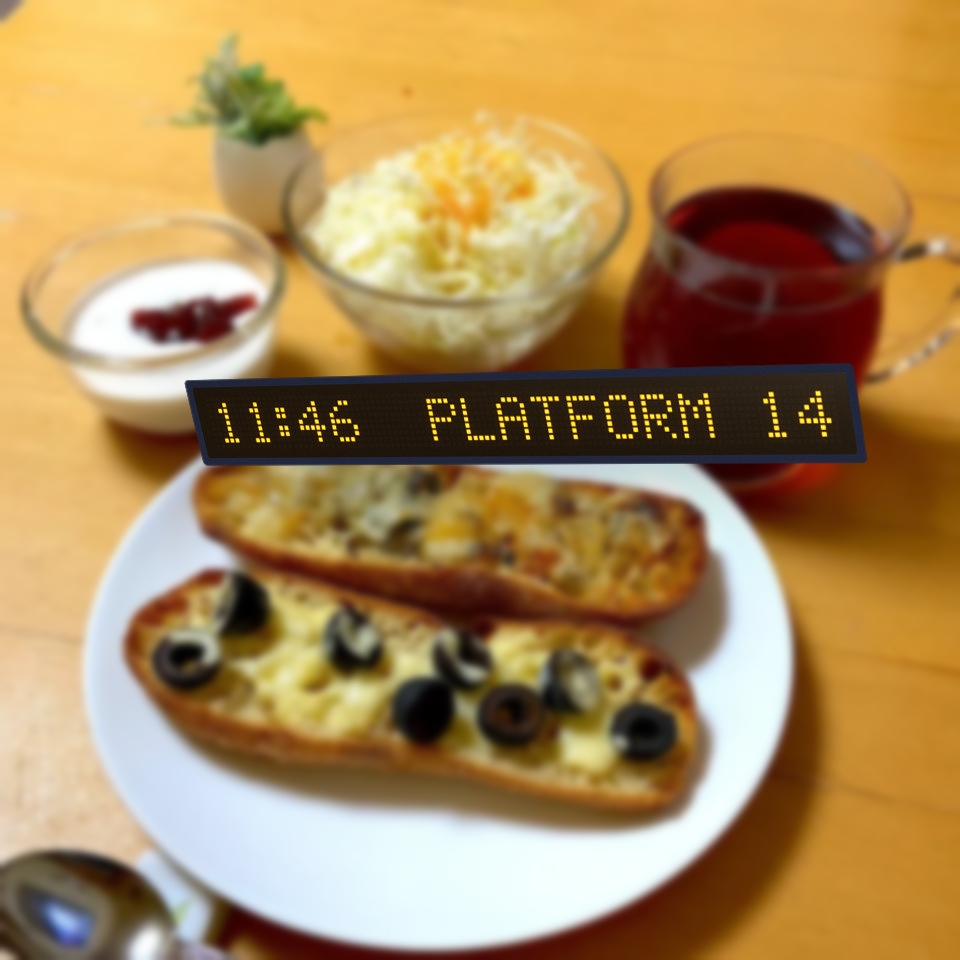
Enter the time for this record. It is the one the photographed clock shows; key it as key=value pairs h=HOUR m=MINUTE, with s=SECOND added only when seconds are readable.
h=11 m=46
